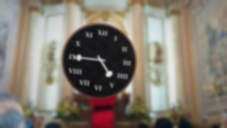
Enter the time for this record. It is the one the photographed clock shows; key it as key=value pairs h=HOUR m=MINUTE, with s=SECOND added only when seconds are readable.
h=4 m=45
